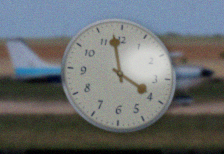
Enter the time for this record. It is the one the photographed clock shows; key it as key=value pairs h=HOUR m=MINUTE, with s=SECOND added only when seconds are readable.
h=3 m=58
